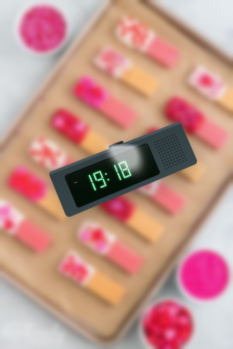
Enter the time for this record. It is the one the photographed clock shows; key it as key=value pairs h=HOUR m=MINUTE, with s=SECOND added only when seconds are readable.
h=19 m=18
